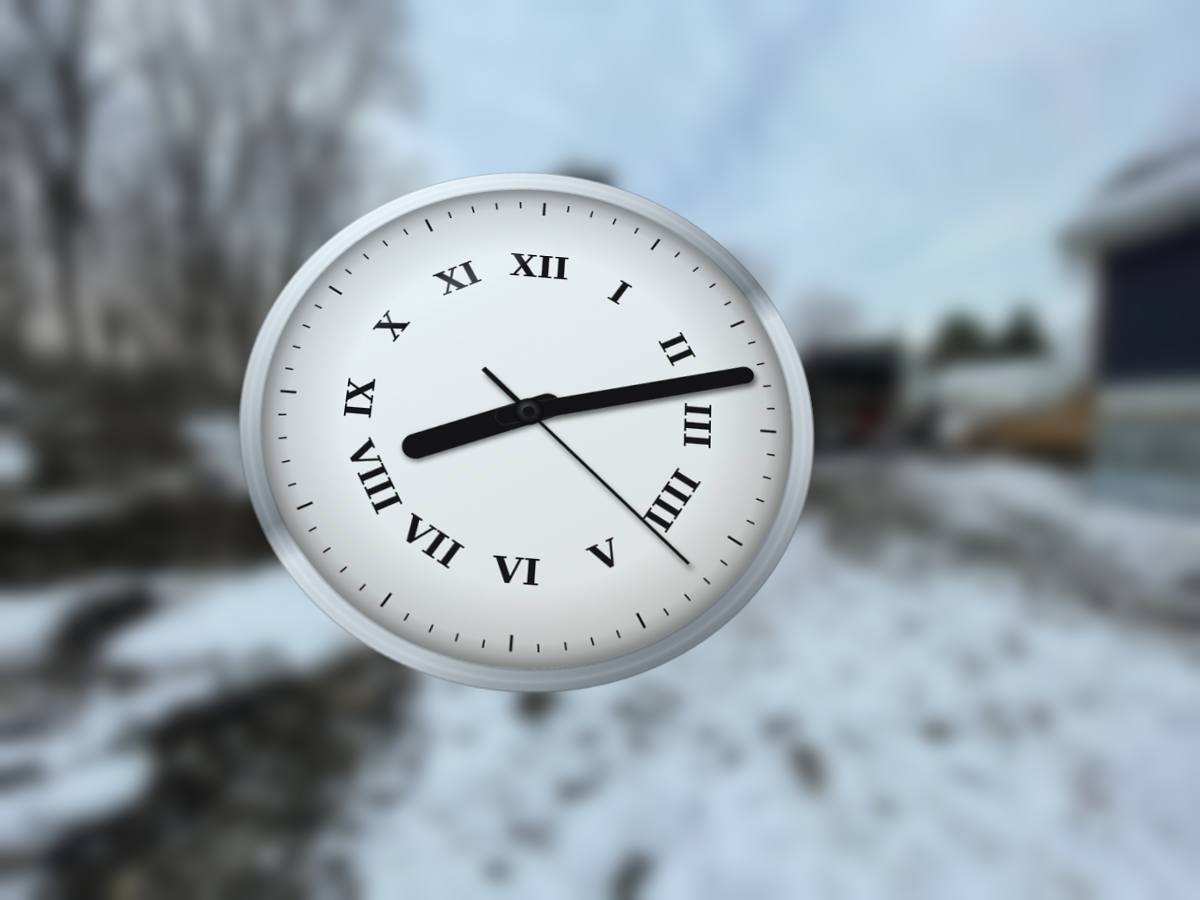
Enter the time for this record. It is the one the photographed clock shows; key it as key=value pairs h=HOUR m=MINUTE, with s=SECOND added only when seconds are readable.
h=8 m=12 s=22
